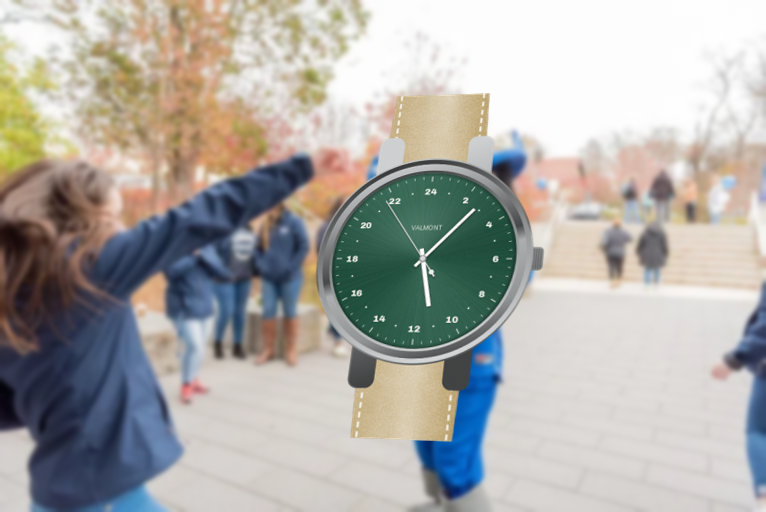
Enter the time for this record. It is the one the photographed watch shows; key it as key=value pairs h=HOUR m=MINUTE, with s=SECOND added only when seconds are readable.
h=11 m=6 s=54
